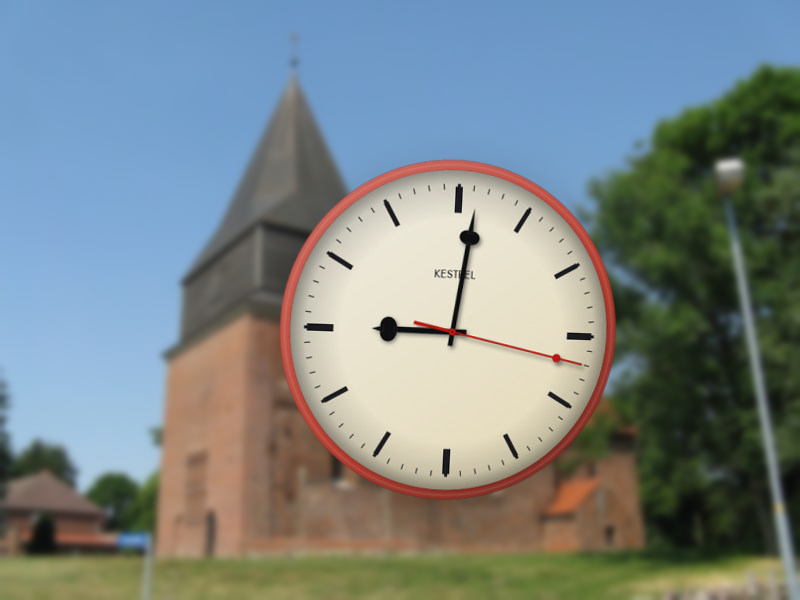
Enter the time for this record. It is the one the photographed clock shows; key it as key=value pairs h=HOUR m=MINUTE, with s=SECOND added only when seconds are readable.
h=9 m=1 s=17
